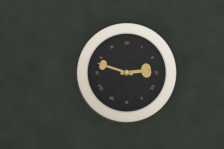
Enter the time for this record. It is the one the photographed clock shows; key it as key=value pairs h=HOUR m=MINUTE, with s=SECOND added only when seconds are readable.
h=2 m=48
